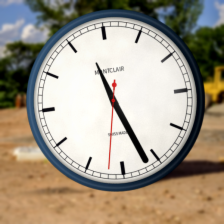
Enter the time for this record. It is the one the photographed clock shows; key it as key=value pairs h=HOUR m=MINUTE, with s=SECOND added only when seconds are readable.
h=11 m=26 s=32
